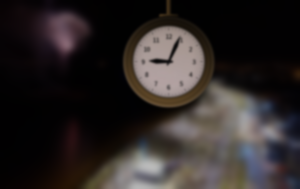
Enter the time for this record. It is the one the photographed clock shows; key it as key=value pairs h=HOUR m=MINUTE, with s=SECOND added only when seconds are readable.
h=9 m=4
